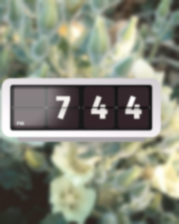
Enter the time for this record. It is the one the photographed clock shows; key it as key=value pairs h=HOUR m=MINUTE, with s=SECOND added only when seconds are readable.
h=7 m=44
